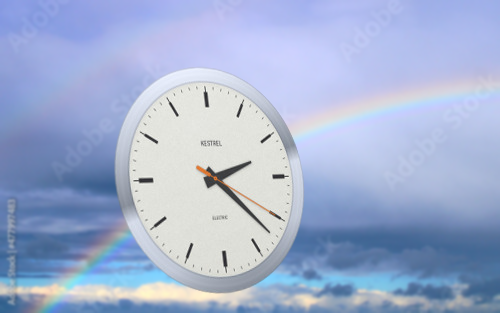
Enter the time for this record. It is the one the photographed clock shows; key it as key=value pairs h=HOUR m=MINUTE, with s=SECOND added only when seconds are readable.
h=2 m=22 s=20
